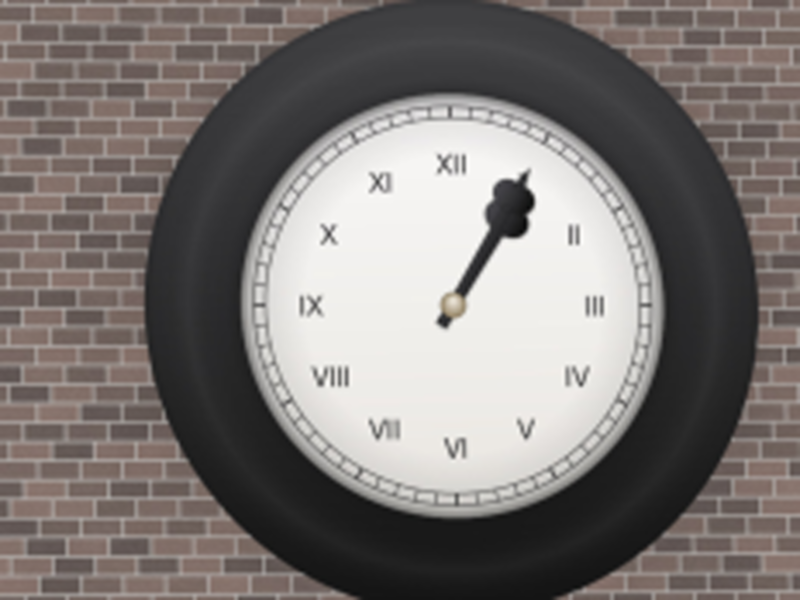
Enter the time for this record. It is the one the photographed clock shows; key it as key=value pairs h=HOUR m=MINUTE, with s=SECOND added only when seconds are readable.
h=1 m=5
